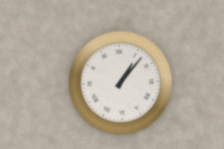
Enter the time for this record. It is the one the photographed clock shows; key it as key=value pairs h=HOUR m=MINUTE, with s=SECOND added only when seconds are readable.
h=1 m=7
